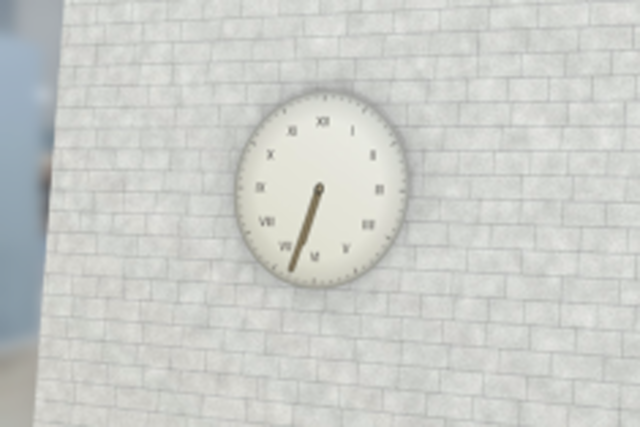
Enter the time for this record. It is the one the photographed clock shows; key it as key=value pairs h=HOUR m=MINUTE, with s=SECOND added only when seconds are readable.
h=6 m=33
